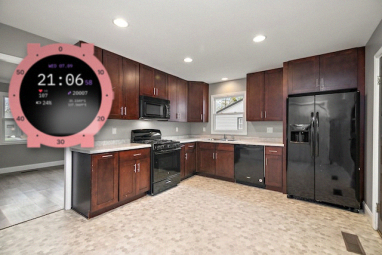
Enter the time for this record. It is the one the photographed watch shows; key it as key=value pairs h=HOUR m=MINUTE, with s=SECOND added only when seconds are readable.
h=21 m=6
